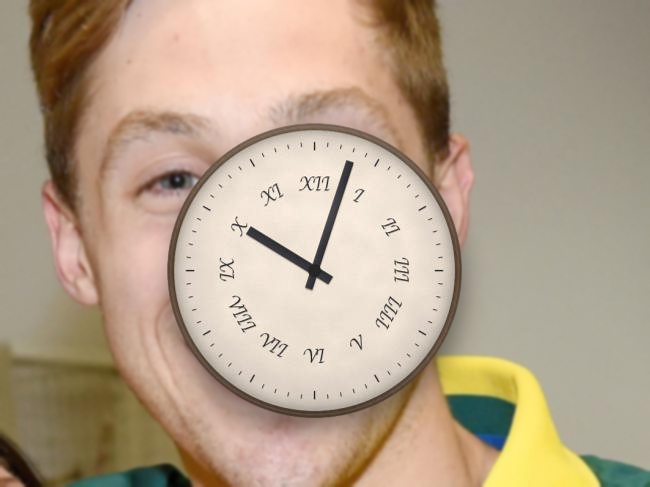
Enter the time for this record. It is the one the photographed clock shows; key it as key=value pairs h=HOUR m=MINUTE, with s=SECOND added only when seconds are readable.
h=10 m=3
